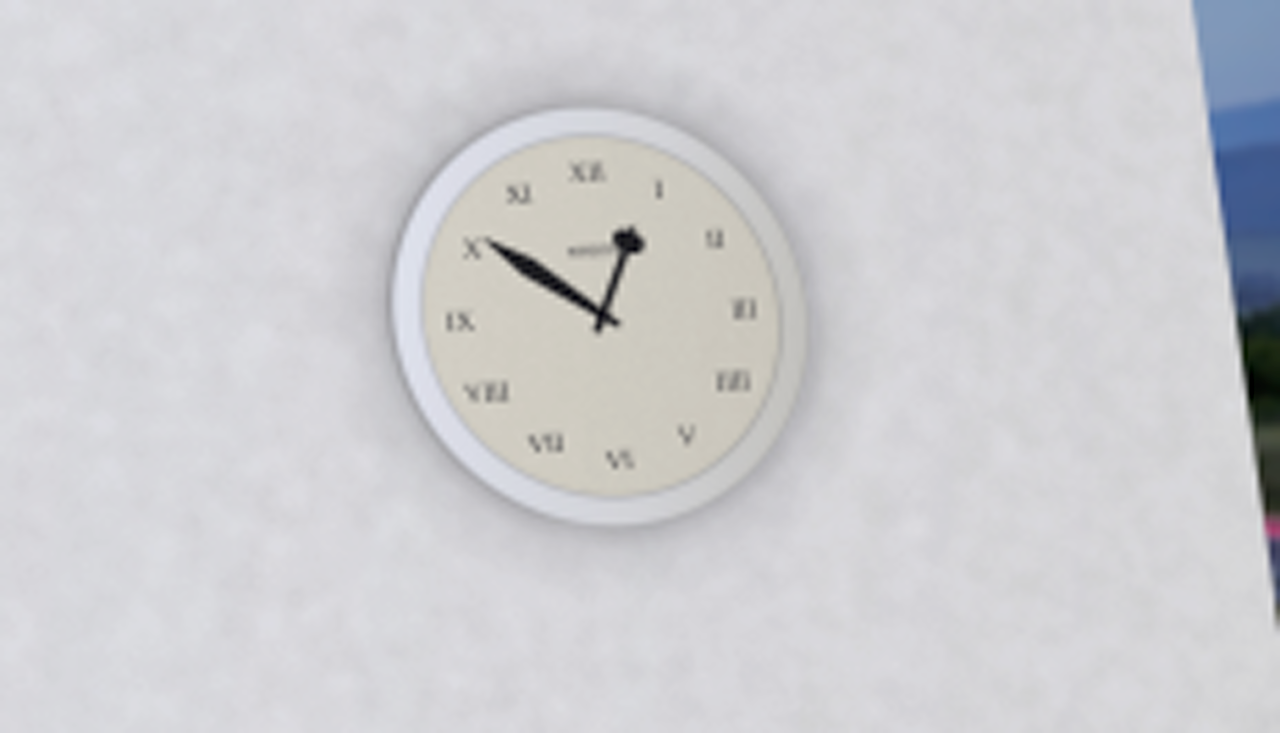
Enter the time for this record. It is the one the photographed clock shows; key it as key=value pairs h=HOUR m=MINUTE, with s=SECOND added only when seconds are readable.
h=12 m=51
